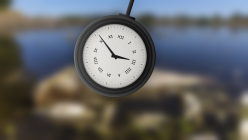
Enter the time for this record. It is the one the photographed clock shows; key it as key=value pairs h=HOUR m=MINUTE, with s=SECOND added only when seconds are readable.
h=2 m=51
